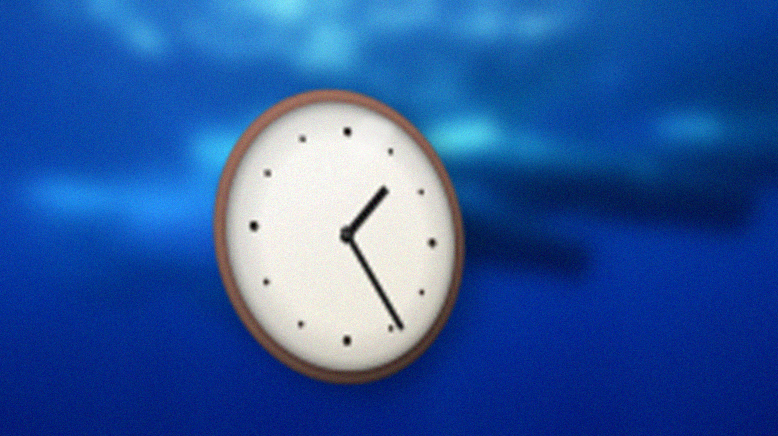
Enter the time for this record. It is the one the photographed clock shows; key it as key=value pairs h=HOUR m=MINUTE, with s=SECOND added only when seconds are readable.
h=1 m=24
